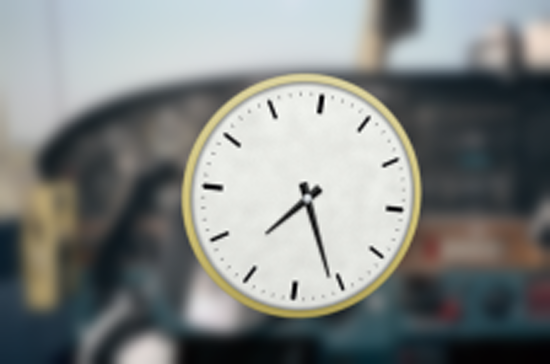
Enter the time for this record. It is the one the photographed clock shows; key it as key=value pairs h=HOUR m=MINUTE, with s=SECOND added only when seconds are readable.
h=7 m=26
